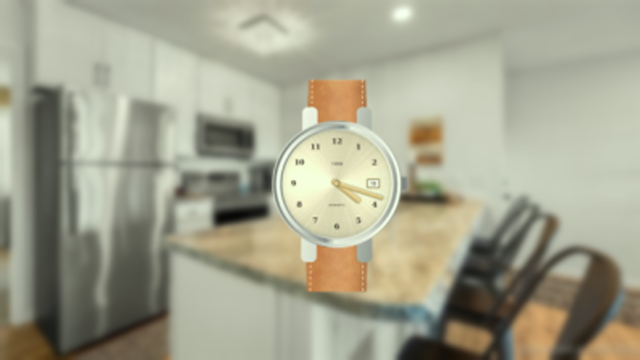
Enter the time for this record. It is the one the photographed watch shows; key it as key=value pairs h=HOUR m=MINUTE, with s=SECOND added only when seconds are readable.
h=4 m=18
